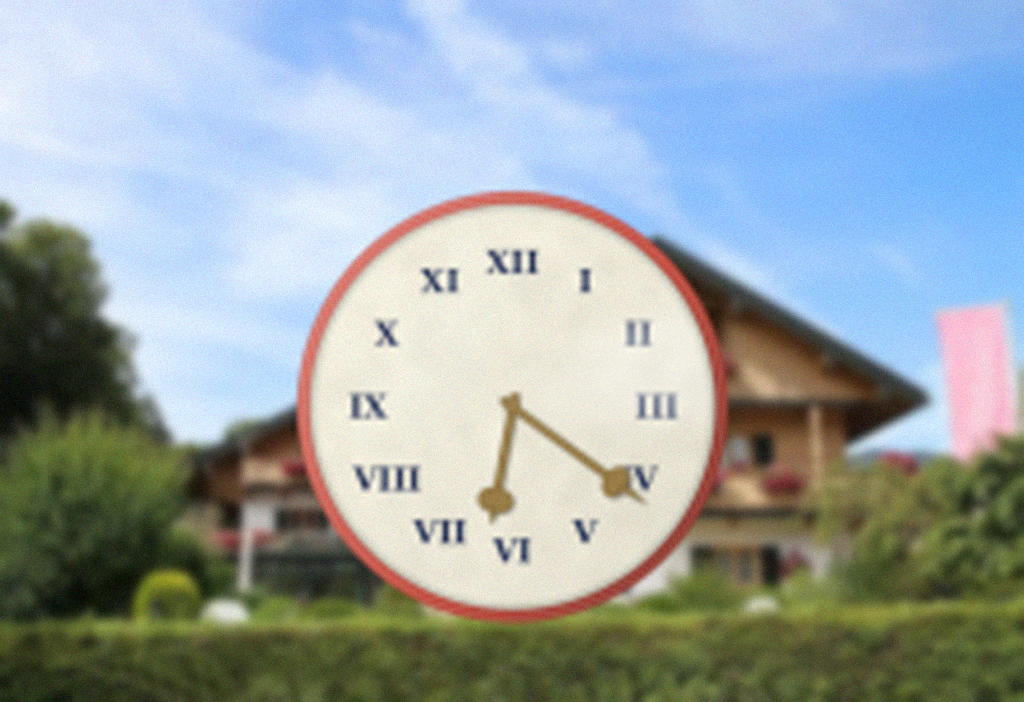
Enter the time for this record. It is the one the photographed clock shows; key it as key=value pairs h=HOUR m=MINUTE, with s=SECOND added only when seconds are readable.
h=6 m=21
